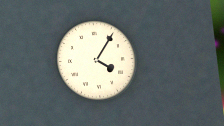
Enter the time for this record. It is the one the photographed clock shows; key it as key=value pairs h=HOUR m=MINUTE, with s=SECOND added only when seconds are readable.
h=4 m=6
